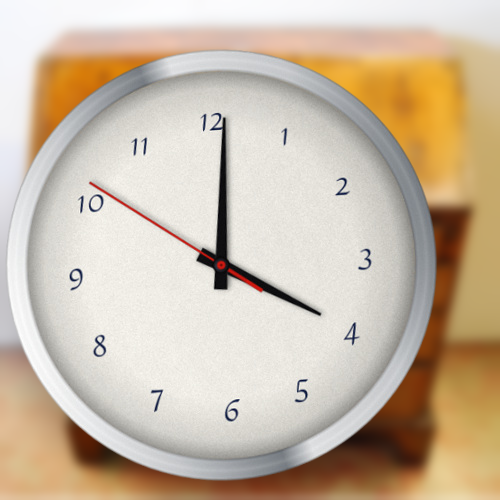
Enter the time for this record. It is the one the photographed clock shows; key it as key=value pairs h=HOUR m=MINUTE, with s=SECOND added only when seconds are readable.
h=4 m=0 s=51
